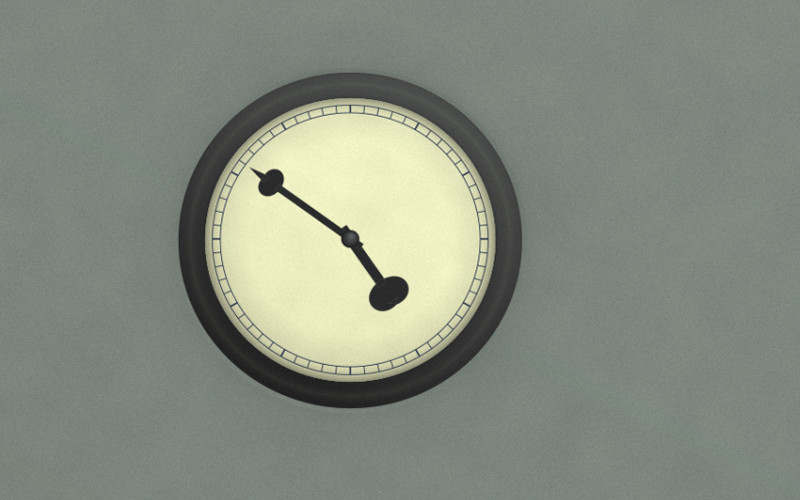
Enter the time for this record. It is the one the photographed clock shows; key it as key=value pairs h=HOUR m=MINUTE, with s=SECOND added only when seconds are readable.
h=4 m=51
